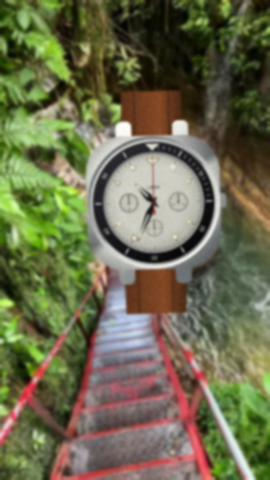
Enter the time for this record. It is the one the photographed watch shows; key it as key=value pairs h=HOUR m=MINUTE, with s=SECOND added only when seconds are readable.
h=10 m=34
